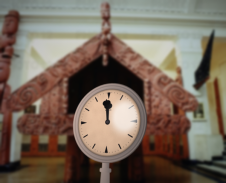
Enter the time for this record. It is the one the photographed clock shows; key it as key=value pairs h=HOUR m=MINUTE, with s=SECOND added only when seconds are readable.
h=11 m=59
